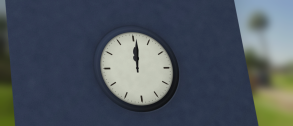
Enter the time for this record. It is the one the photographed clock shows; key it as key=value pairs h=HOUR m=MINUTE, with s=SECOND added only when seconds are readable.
h=12 m=1
